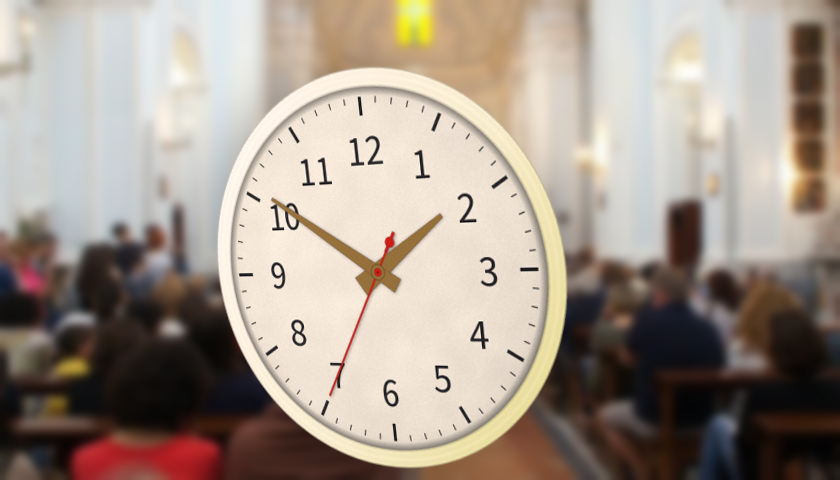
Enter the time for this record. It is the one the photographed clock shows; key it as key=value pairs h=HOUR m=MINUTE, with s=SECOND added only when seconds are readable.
h=1 m=50 s=35
